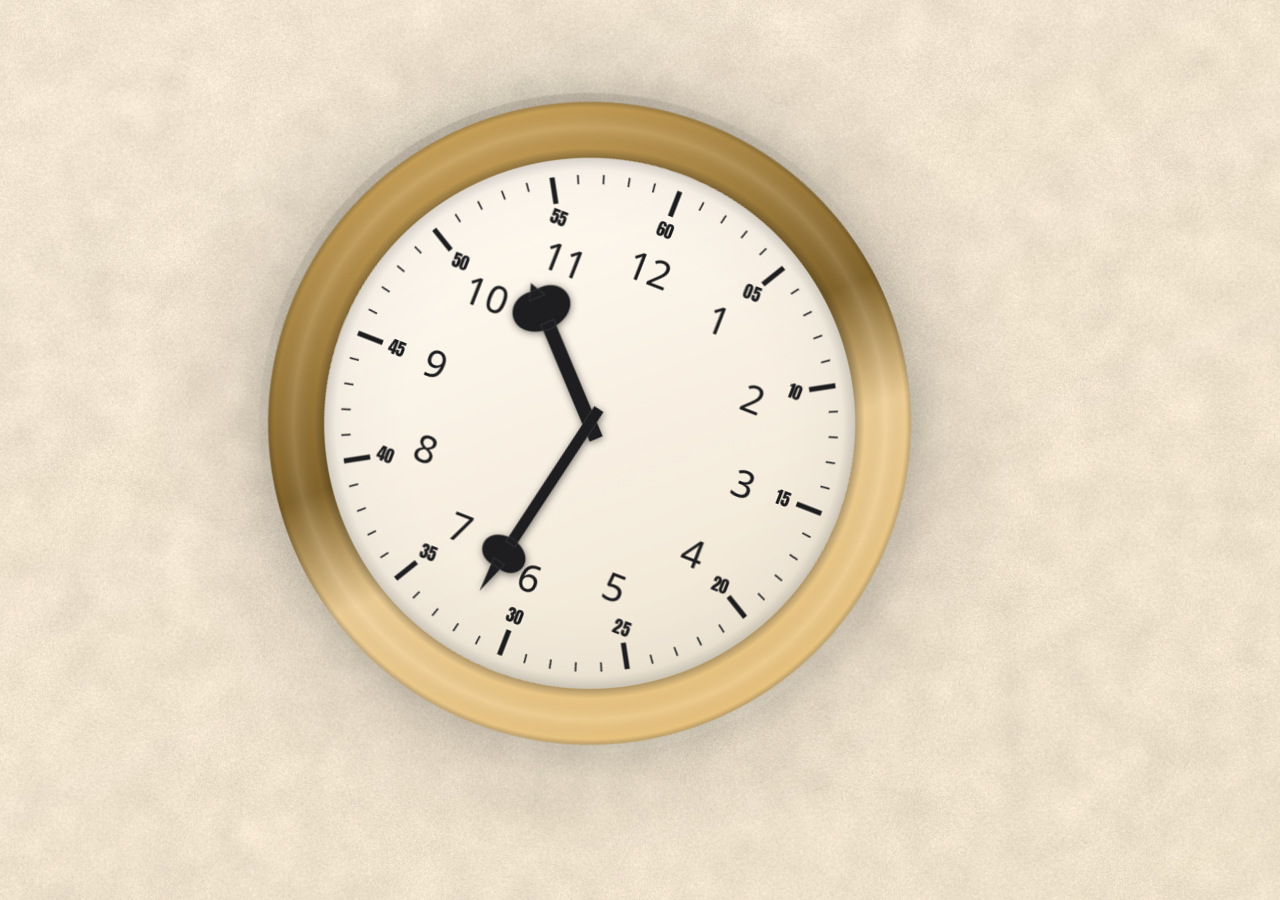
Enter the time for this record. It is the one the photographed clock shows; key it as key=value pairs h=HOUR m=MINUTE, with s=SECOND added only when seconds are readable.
h=10 m=32
